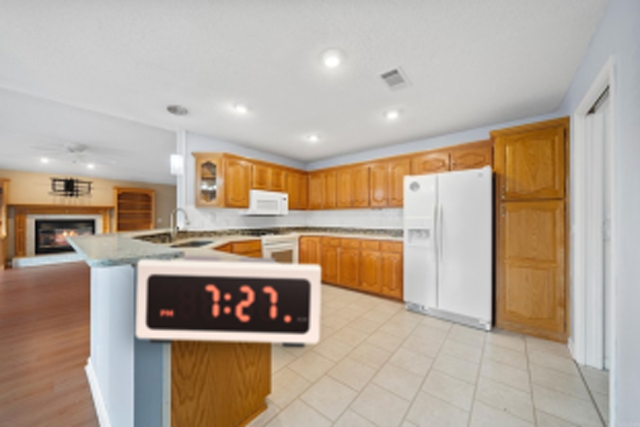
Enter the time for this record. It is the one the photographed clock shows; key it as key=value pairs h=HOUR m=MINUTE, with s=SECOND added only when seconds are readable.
h=7 m=27
